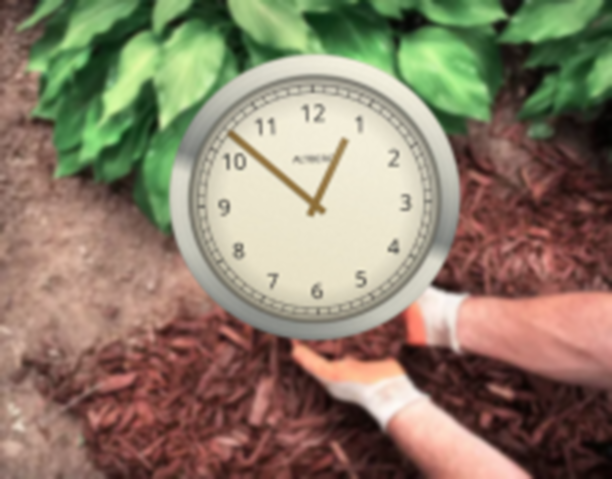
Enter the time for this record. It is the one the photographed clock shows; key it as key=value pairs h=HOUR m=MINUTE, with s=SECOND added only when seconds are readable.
h=12 m=52
